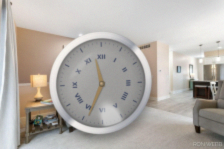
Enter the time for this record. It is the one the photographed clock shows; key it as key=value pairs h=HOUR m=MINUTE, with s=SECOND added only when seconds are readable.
h=11 m=34
